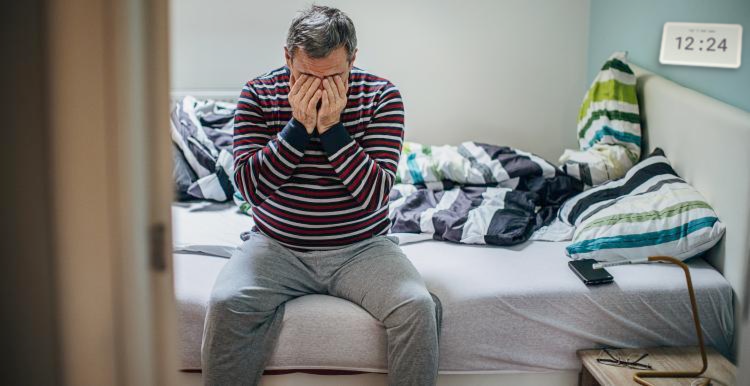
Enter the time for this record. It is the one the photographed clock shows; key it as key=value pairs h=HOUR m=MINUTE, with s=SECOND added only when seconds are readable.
h=12 m=24
